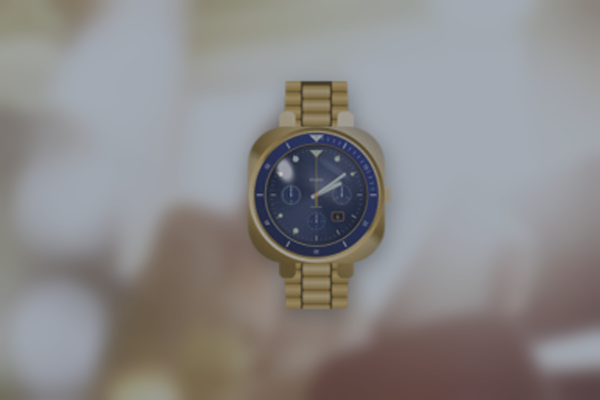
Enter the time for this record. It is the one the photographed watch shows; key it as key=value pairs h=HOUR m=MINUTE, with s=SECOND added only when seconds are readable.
h=2 m=9
